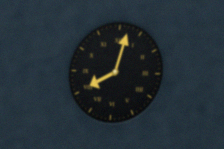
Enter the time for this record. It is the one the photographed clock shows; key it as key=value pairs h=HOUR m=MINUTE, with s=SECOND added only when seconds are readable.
h=8 m=2
